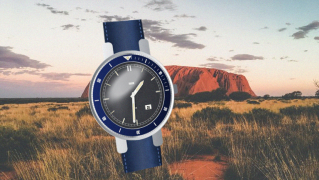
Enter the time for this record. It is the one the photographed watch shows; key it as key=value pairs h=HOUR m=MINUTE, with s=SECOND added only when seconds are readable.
h=1 m=31
